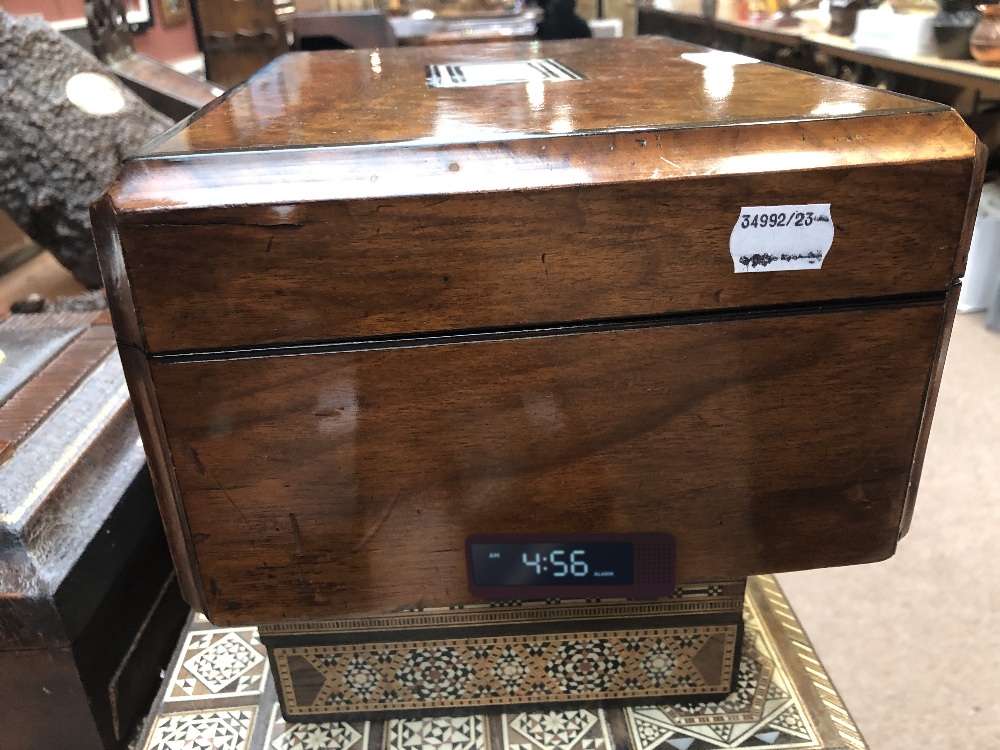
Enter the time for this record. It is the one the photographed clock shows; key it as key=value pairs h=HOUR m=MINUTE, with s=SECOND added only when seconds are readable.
h=4 m=56
